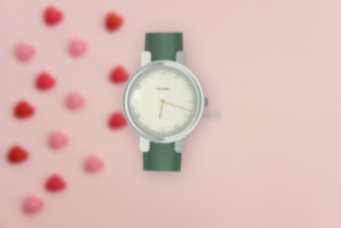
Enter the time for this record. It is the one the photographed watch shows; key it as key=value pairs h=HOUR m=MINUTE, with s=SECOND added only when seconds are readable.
h=6 m=18
